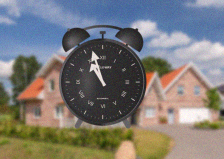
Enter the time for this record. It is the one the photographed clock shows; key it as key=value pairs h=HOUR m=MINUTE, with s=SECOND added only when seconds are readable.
h=10 m=57
